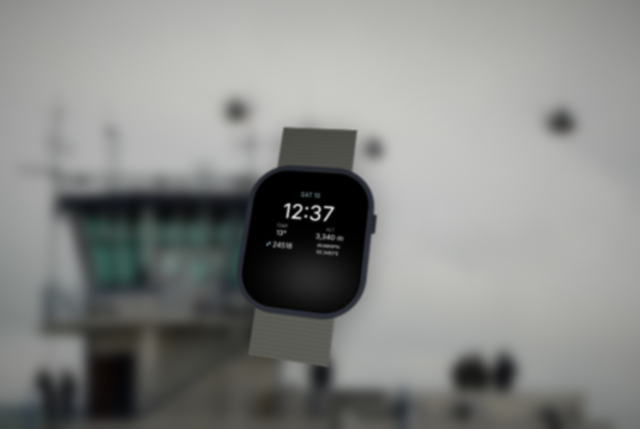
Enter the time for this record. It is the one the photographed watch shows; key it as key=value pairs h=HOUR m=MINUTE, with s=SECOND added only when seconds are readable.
h=12 m=37
